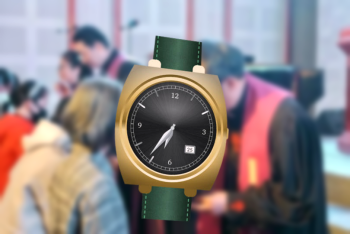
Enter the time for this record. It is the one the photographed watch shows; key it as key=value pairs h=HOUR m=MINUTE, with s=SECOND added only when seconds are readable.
h=6 m=36
